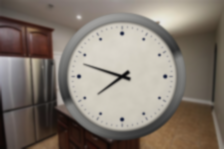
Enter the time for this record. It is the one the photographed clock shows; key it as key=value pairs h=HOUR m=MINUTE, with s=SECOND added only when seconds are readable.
h=7 m=48
